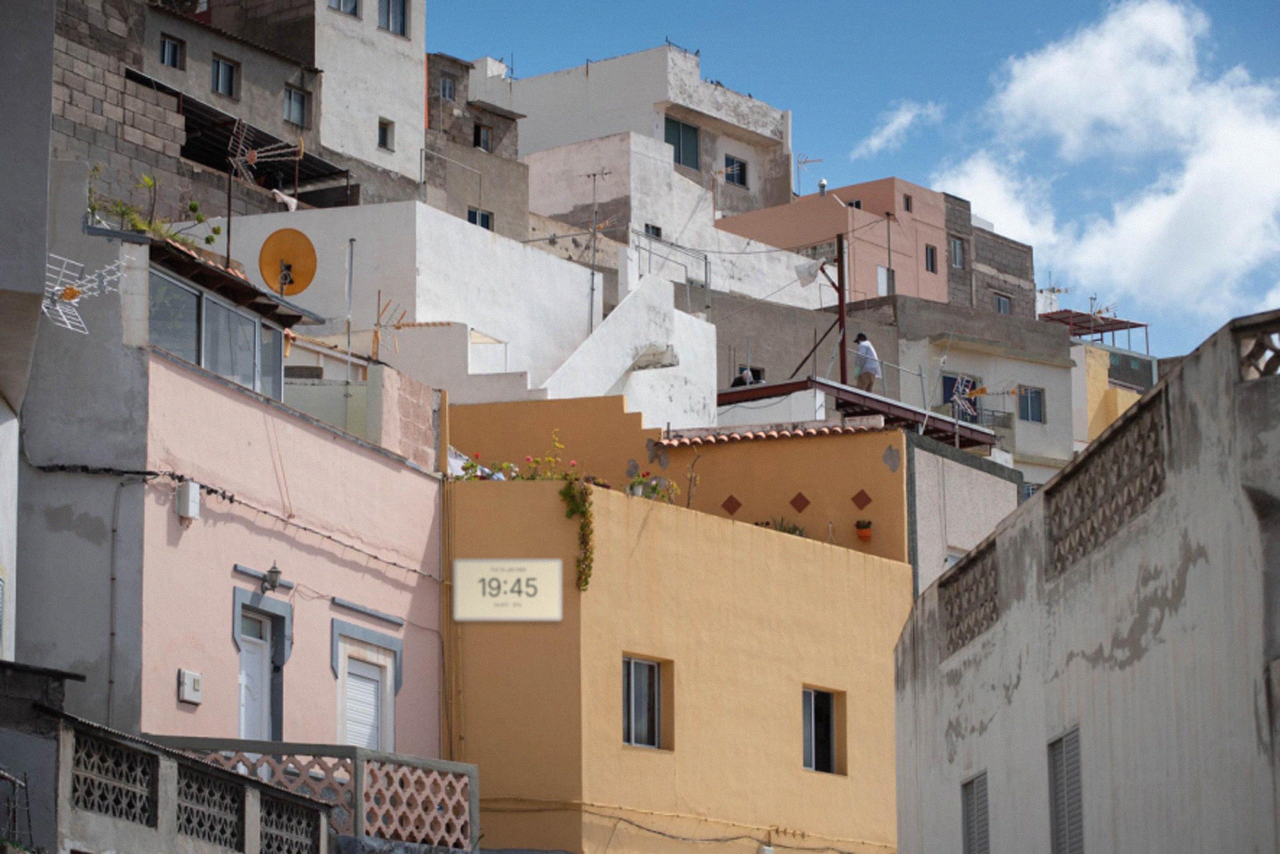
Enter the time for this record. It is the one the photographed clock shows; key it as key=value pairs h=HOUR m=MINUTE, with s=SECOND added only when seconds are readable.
h=19 m=45
